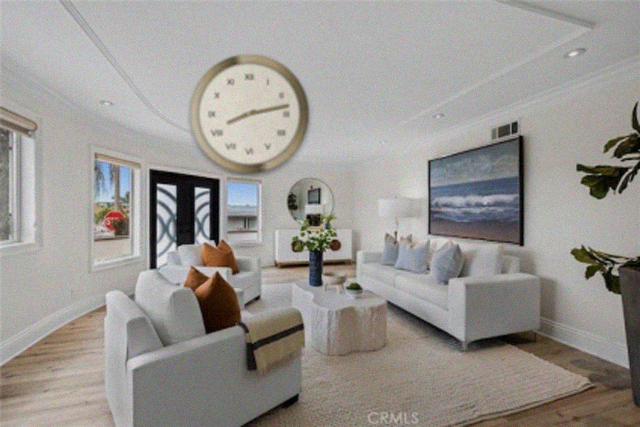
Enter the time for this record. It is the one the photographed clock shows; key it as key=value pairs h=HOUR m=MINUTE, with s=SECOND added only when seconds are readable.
h=8 m=13
